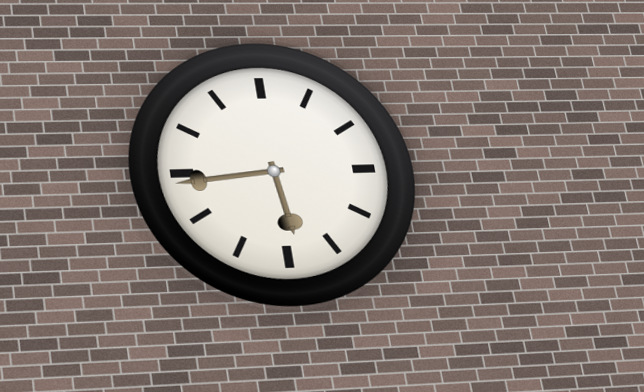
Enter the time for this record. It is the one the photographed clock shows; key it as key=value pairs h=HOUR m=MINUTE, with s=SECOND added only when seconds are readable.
h=5 m=44
